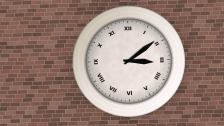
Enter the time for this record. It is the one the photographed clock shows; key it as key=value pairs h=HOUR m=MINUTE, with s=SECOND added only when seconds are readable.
h=3 m=9
